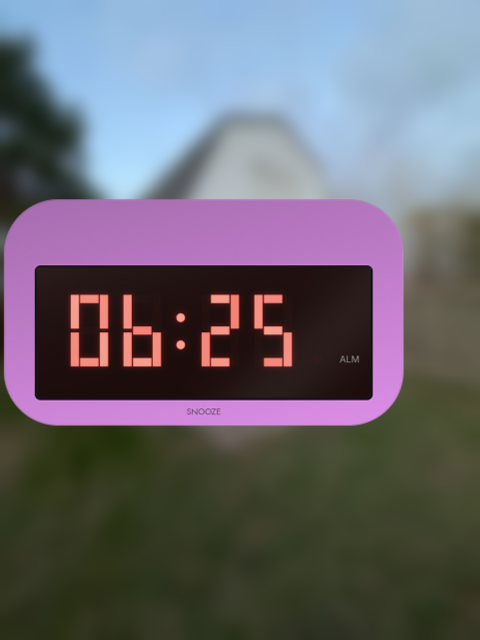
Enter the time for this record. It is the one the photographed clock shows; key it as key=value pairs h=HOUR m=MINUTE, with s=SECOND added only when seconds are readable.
h=6 m=25
